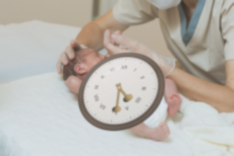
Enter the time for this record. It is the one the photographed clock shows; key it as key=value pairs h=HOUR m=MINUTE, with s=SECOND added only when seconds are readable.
h=4 m=29
